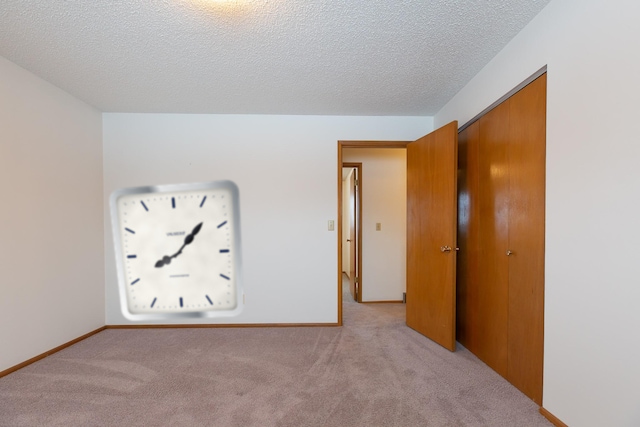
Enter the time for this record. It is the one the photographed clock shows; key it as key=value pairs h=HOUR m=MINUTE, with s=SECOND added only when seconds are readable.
h=8 m=7
